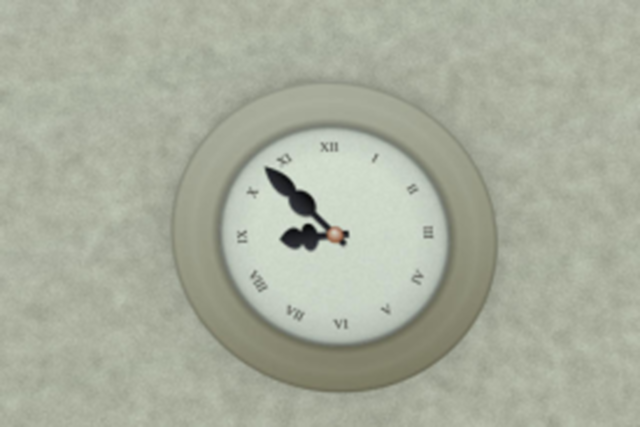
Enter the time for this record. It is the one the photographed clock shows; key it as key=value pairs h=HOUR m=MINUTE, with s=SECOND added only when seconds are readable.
h=8 m=53
